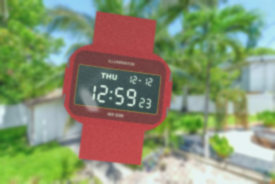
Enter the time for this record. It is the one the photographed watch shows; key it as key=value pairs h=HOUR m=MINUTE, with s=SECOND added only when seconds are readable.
h=12 m=59
